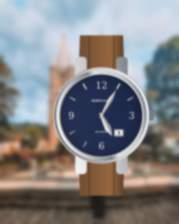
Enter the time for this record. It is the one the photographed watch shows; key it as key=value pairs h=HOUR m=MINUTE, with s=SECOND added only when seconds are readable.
h=5 m=5
